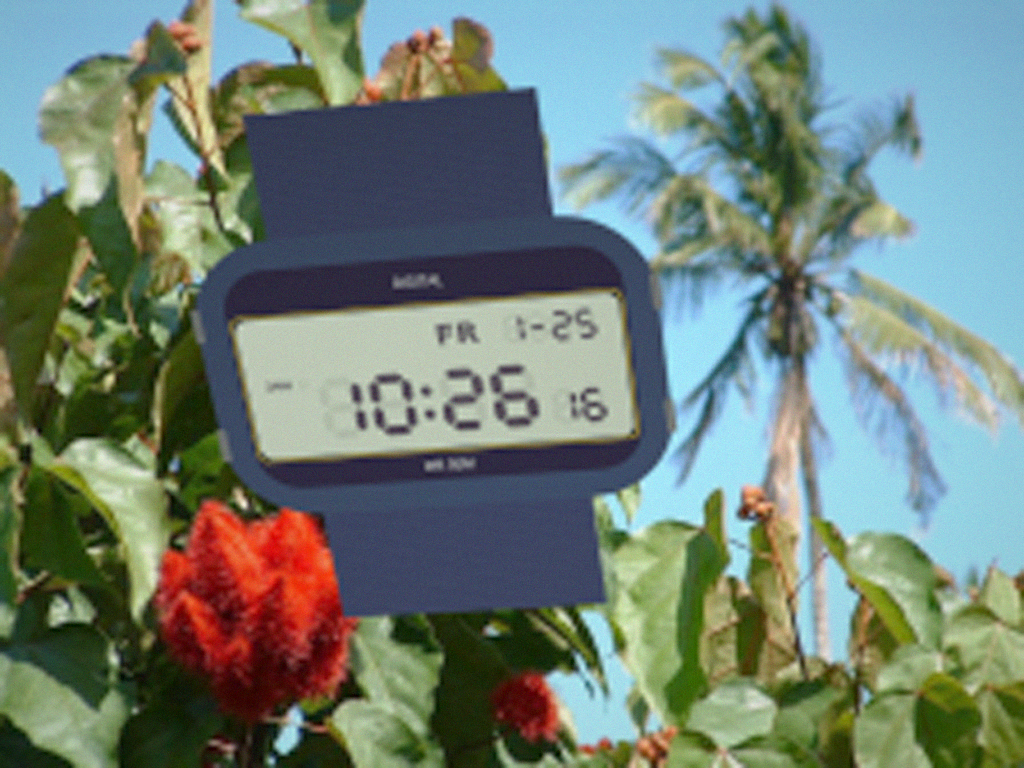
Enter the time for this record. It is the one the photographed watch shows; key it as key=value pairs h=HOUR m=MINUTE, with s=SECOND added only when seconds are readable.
h=10 m=26 s=16
